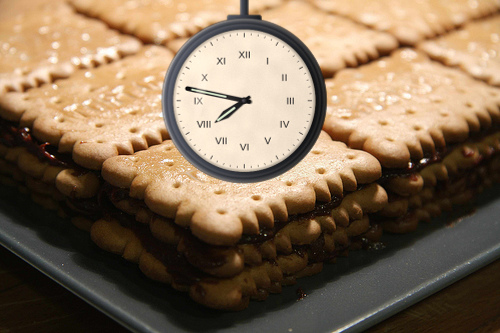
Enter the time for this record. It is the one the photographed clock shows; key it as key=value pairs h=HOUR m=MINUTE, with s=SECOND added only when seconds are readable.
h=7 m=47
